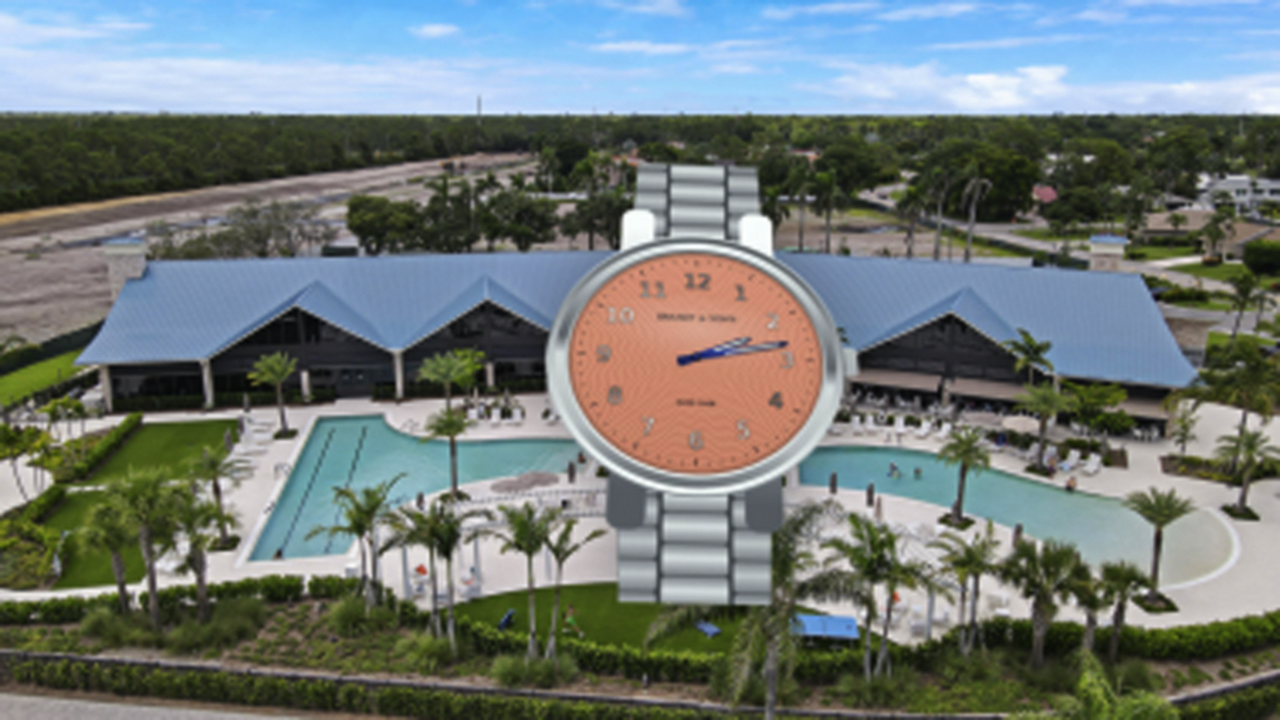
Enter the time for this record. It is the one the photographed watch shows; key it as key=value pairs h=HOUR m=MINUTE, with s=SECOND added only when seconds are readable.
h=2 m=13
